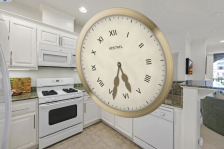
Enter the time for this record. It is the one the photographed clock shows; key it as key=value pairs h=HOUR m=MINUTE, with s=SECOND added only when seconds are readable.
h=5 m=34
